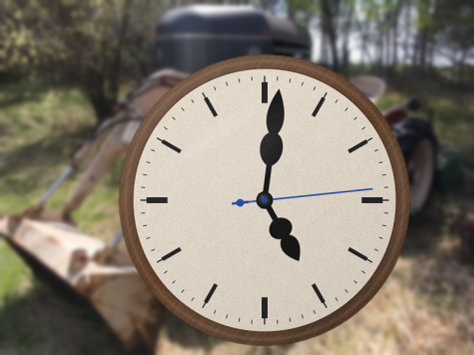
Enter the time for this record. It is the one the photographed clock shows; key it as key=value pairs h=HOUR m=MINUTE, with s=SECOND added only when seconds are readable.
h=5 m=1 s=14
